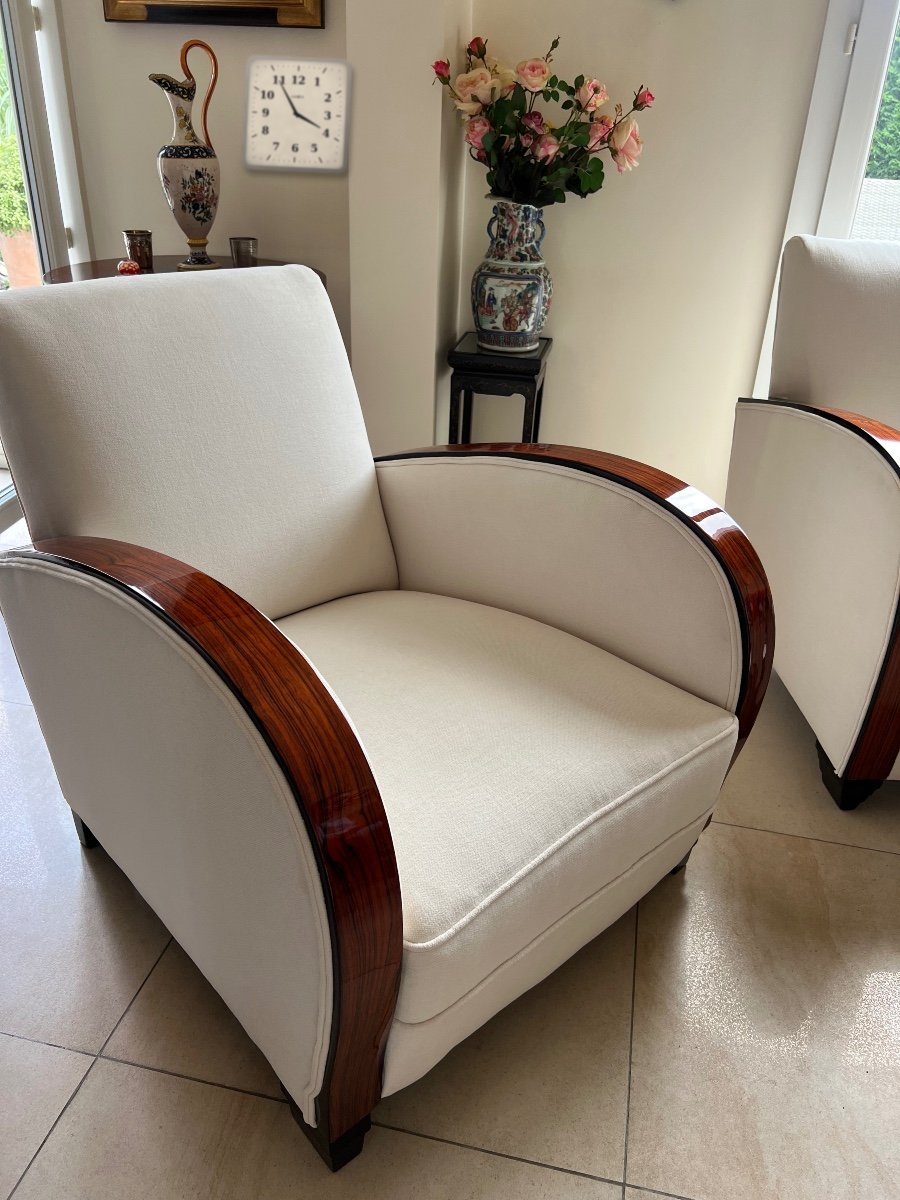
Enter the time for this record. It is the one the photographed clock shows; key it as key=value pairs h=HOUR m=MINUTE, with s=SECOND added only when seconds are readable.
h=3 m=55
